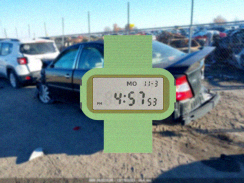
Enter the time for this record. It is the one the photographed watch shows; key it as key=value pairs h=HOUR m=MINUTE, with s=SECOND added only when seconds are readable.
h=4 m=57 s=53
